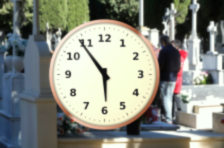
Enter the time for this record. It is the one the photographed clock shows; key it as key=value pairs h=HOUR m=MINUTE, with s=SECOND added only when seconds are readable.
h=5 m=54
